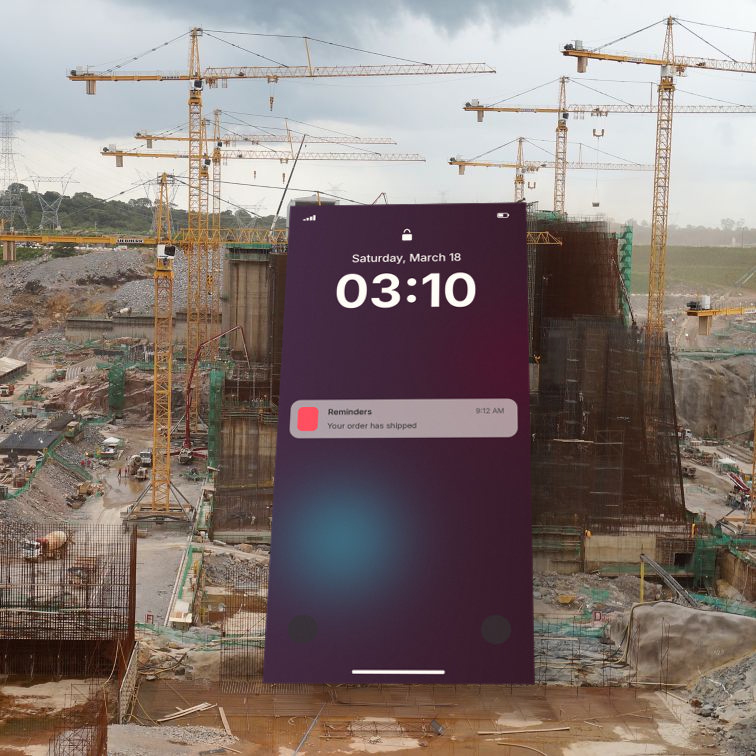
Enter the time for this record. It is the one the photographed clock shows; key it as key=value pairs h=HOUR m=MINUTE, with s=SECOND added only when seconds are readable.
h=3 m=10
